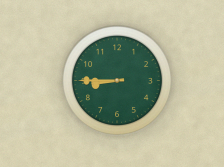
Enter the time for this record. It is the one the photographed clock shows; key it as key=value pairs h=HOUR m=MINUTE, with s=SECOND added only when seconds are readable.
h=8 m=45
